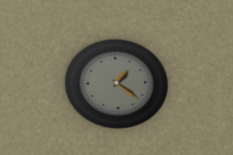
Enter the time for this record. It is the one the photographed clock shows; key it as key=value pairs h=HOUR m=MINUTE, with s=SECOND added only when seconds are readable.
h=1 m=22
